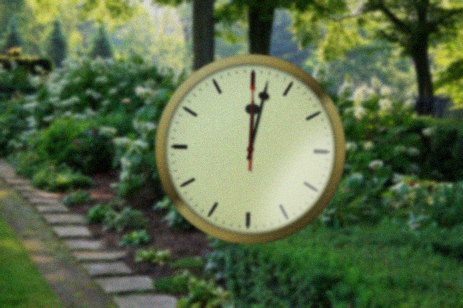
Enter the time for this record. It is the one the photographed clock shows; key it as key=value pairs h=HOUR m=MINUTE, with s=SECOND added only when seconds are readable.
h=12 m=2 s=0
